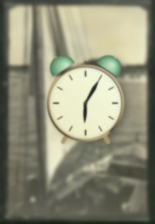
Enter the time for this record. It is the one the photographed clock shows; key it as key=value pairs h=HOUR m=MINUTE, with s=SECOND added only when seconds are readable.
h=6 m=5
